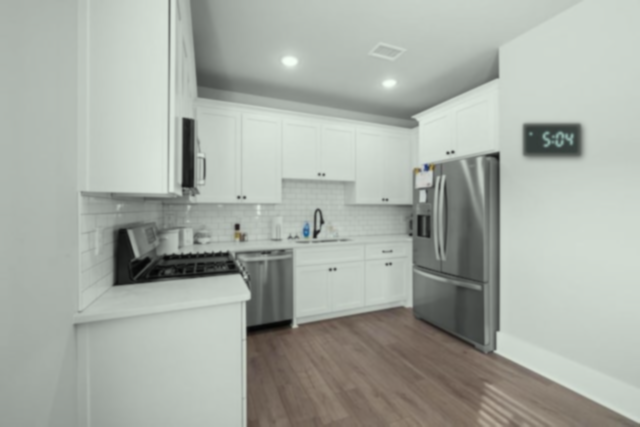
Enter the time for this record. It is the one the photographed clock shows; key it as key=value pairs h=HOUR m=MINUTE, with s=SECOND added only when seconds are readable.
h=5 m=4
